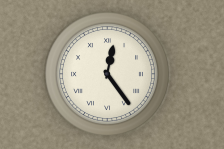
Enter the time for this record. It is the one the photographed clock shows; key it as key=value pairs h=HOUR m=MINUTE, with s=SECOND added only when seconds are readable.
h=12 m=24
